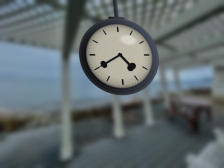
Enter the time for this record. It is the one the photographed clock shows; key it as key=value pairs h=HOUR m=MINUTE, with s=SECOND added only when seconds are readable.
h=4 m=40
